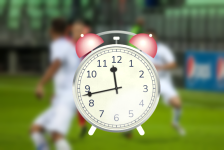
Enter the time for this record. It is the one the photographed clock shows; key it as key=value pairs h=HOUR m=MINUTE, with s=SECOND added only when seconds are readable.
h=11 m=43
